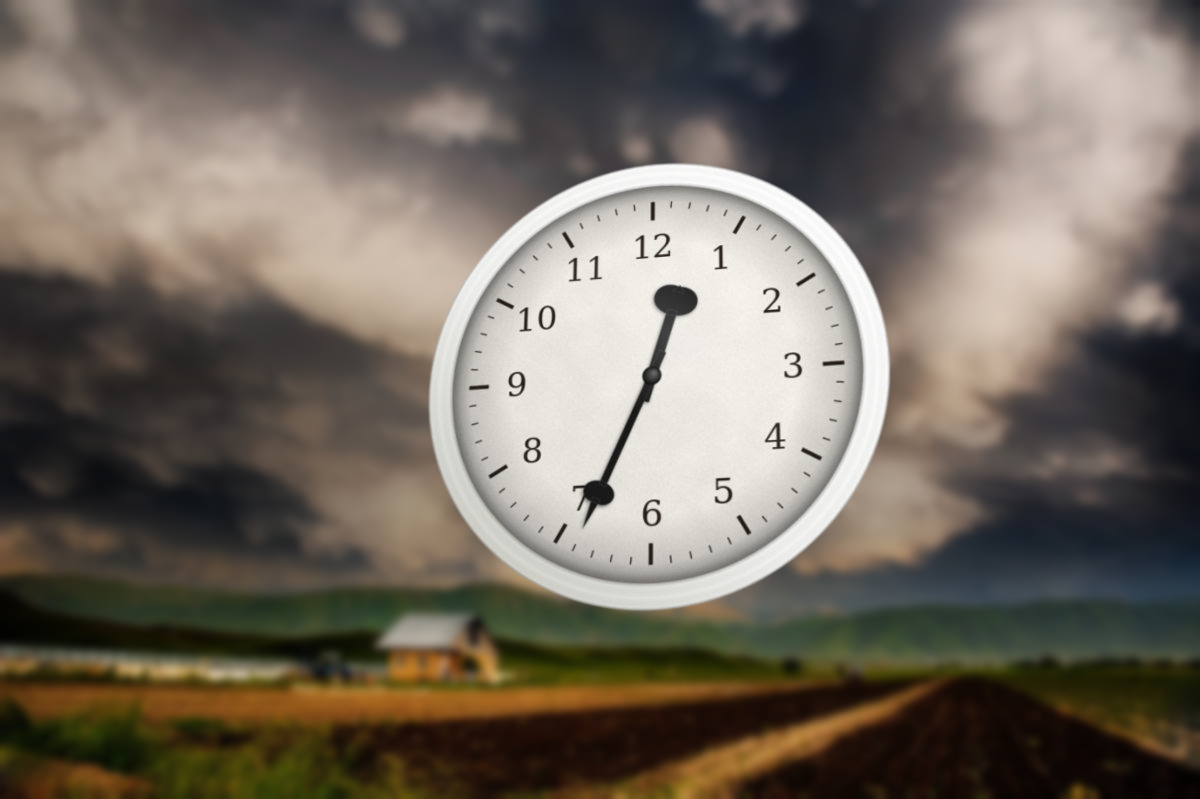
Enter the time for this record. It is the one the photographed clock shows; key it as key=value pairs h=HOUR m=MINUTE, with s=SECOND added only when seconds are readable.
h=12 m=34
